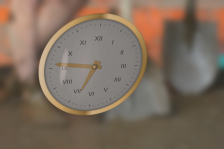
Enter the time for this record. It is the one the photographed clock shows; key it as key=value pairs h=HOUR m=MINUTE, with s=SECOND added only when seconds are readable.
h=6 m=46
